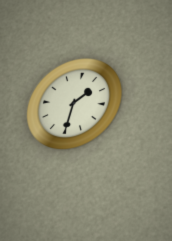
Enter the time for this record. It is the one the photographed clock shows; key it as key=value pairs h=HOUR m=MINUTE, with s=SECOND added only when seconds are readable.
h=1 m=30
